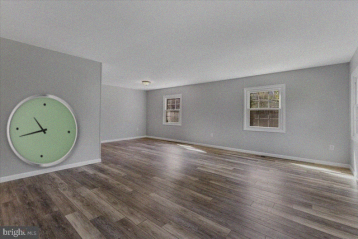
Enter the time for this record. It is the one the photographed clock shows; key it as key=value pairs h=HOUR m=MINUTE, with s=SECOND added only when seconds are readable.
h=10 m=42
